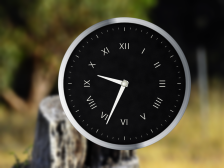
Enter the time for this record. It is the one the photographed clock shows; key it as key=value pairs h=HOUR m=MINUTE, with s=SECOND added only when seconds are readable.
h=9 m=34
